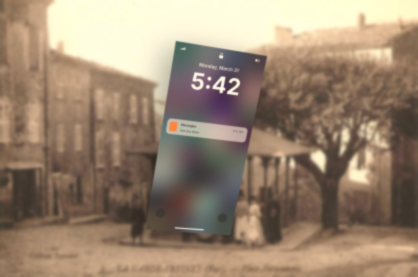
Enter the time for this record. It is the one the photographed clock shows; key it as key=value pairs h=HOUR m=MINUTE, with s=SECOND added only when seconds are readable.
h=5 m=42
